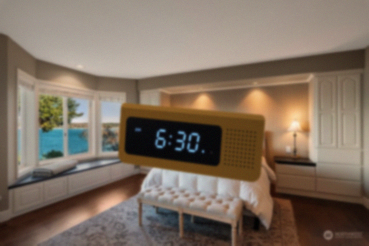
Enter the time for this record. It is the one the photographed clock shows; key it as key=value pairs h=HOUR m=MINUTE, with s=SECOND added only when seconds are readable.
h=6 m=30
